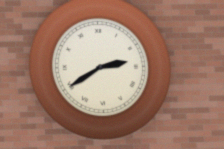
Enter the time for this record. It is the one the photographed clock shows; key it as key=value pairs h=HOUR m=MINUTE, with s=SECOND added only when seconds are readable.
h=2 m=40
